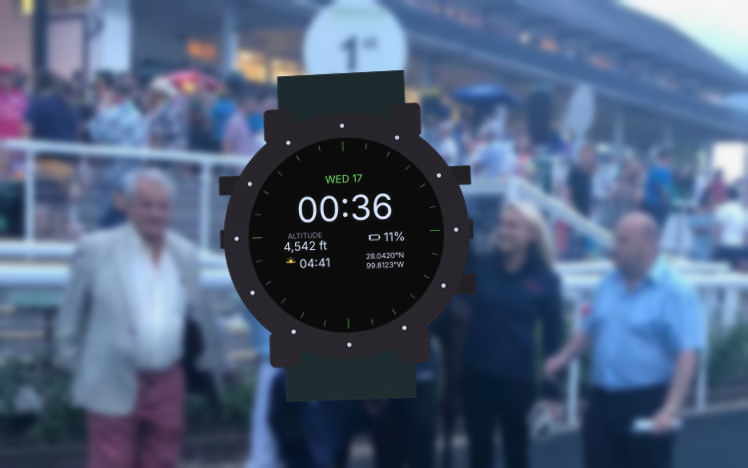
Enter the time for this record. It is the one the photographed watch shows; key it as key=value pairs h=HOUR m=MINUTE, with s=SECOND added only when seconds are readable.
h=0 m=36
